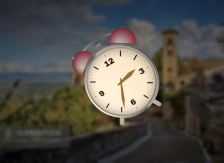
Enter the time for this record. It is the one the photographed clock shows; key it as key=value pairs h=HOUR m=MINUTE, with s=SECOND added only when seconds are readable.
h=2 m=34
